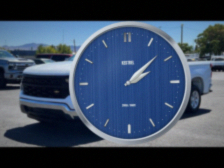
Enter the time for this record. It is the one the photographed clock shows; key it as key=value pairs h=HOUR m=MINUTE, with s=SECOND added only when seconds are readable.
h=2 m=8
